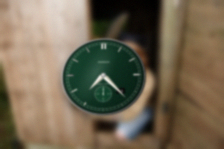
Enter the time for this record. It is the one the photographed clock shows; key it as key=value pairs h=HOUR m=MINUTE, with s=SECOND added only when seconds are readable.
h=7 m=23
